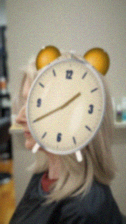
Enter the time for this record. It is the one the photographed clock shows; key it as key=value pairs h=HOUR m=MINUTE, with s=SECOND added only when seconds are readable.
h=1 m=40
